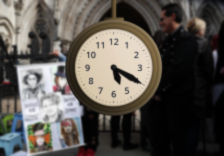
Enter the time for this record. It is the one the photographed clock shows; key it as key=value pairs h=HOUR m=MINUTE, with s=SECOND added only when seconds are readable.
h=5 m=20
